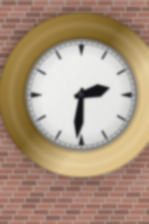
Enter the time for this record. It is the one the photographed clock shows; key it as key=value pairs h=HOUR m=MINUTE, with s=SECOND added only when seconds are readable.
h=2 m=31
